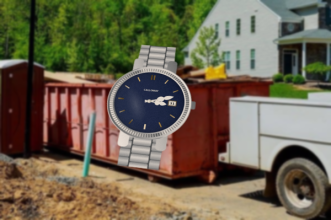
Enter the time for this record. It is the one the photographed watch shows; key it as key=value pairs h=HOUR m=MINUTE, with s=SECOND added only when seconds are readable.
h=3 m=12
